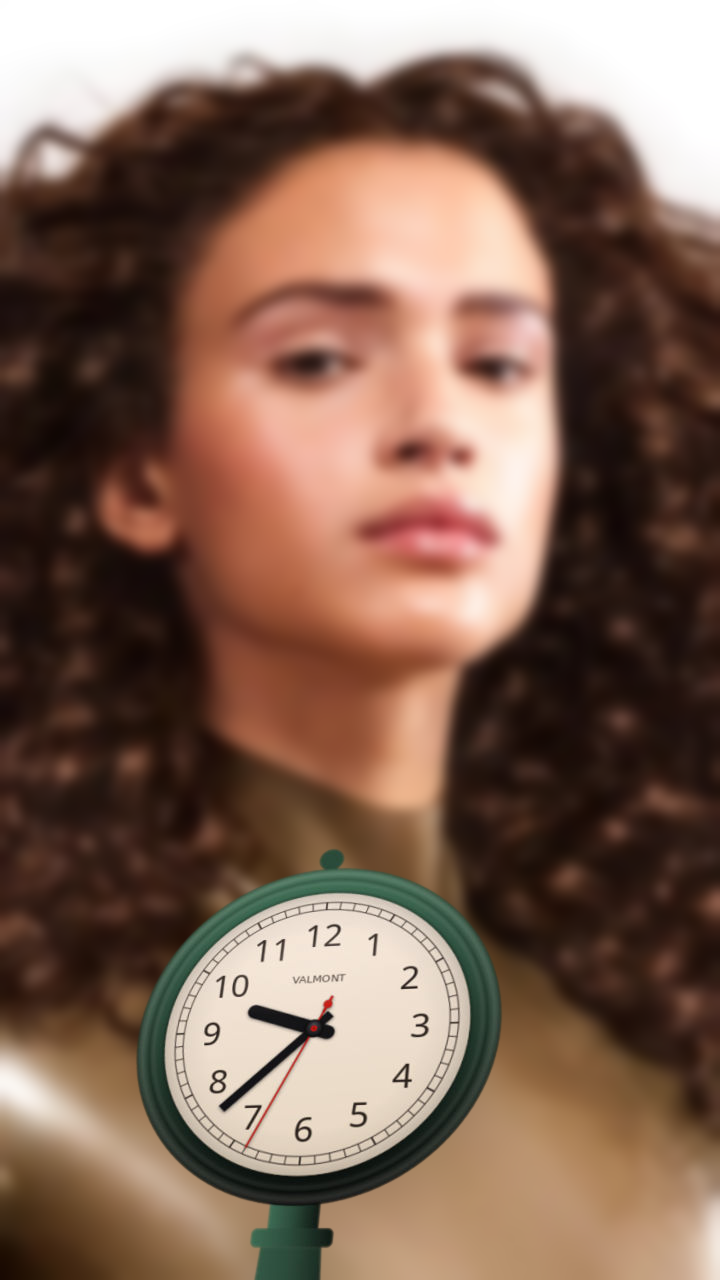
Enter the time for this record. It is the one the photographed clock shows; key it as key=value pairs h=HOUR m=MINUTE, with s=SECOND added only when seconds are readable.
h=9 m=37 s=34
